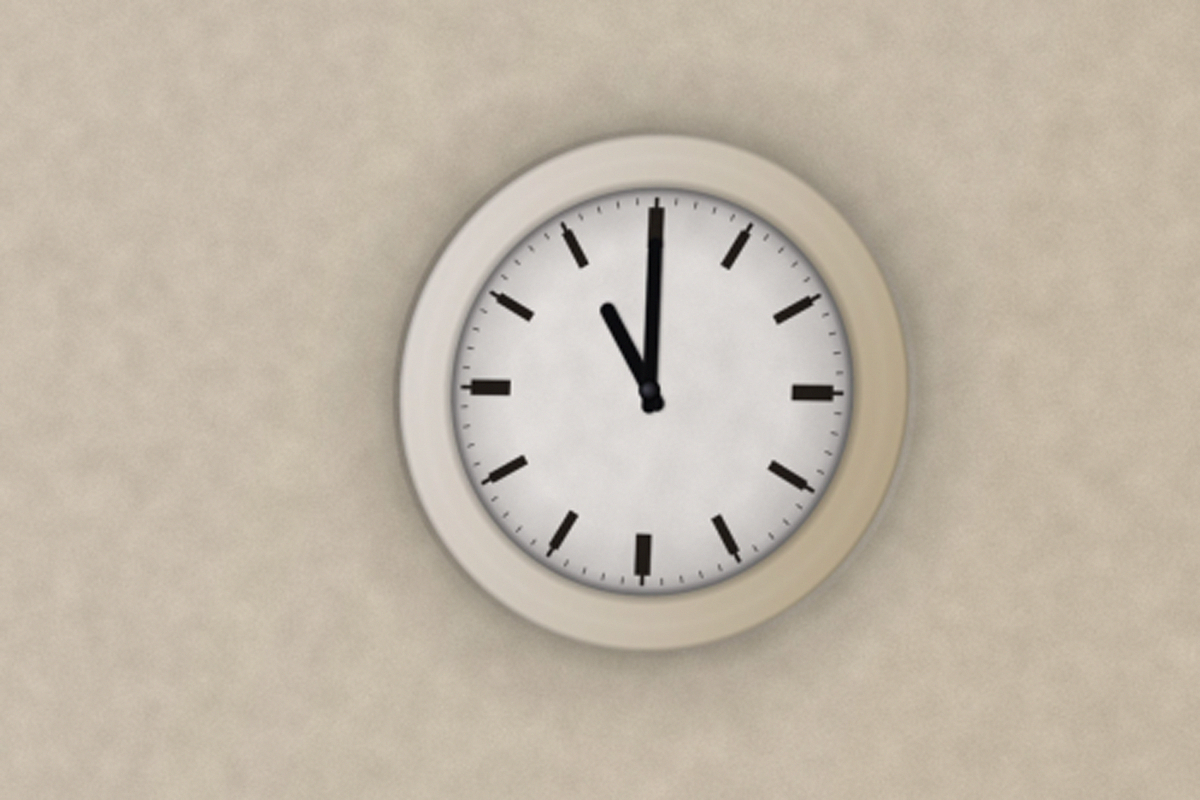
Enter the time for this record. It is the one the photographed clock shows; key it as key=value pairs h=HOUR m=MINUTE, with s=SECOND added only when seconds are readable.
h=11 m=0
